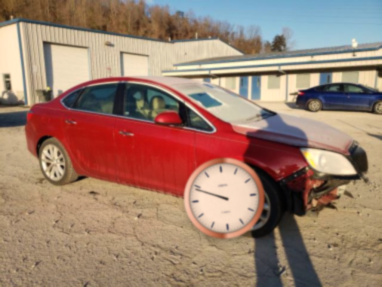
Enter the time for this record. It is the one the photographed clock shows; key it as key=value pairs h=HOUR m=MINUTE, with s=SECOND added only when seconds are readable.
h=9 m=49
